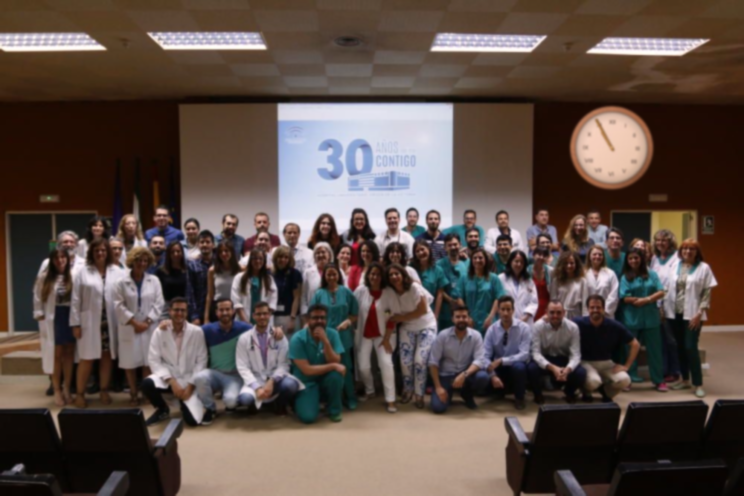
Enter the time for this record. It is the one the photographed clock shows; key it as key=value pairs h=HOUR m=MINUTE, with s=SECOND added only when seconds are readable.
h=10 m=55
